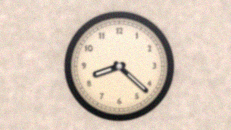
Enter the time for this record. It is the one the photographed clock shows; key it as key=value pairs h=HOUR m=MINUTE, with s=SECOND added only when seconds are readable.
h=8 m=22
